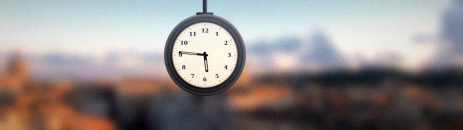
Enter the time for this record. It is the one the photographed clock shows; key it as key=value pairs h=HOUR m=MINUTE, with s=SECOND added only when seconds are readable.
h=5 m=46
